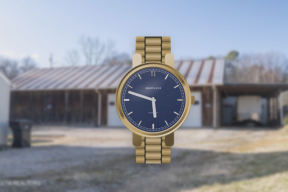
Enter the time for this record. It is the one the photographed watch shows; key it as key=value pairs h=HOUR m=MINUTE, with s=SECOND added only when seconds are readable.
h=5 m=48
